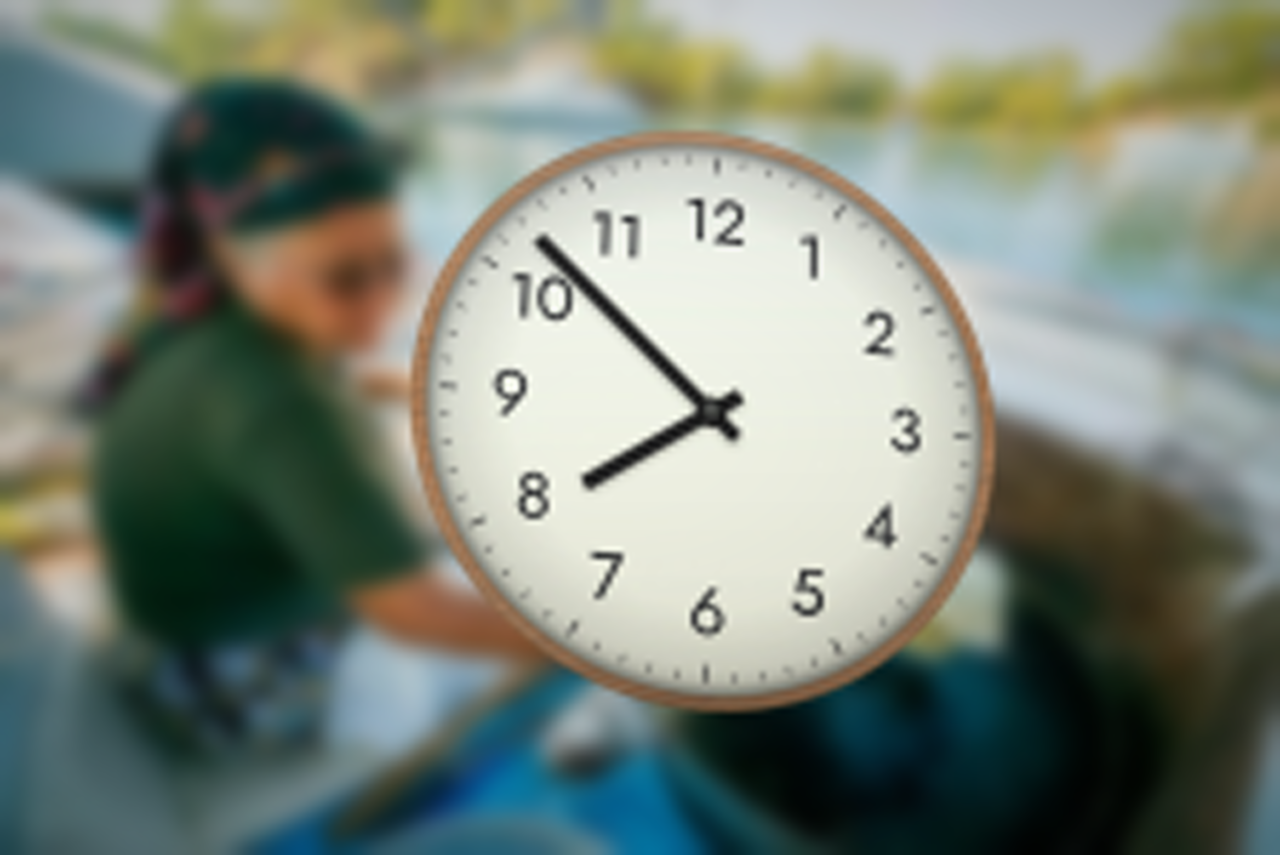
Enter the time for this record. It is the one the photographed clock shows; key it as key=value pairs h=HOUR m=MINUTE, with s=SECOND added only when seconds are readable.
h=7 m=52
